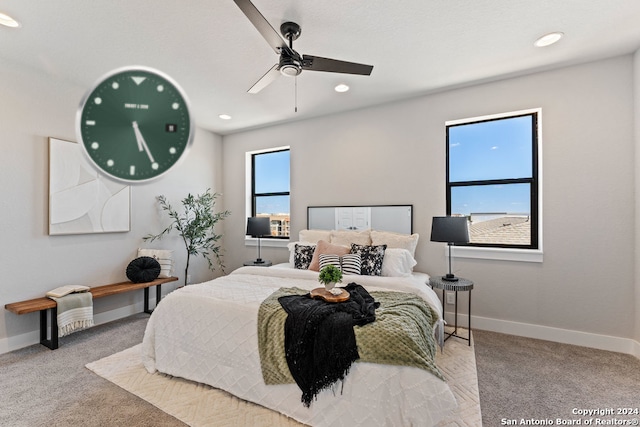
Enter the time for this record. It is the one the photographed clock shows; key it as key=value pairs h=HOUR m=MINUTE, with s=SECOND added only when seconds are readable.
h=5 m=25
